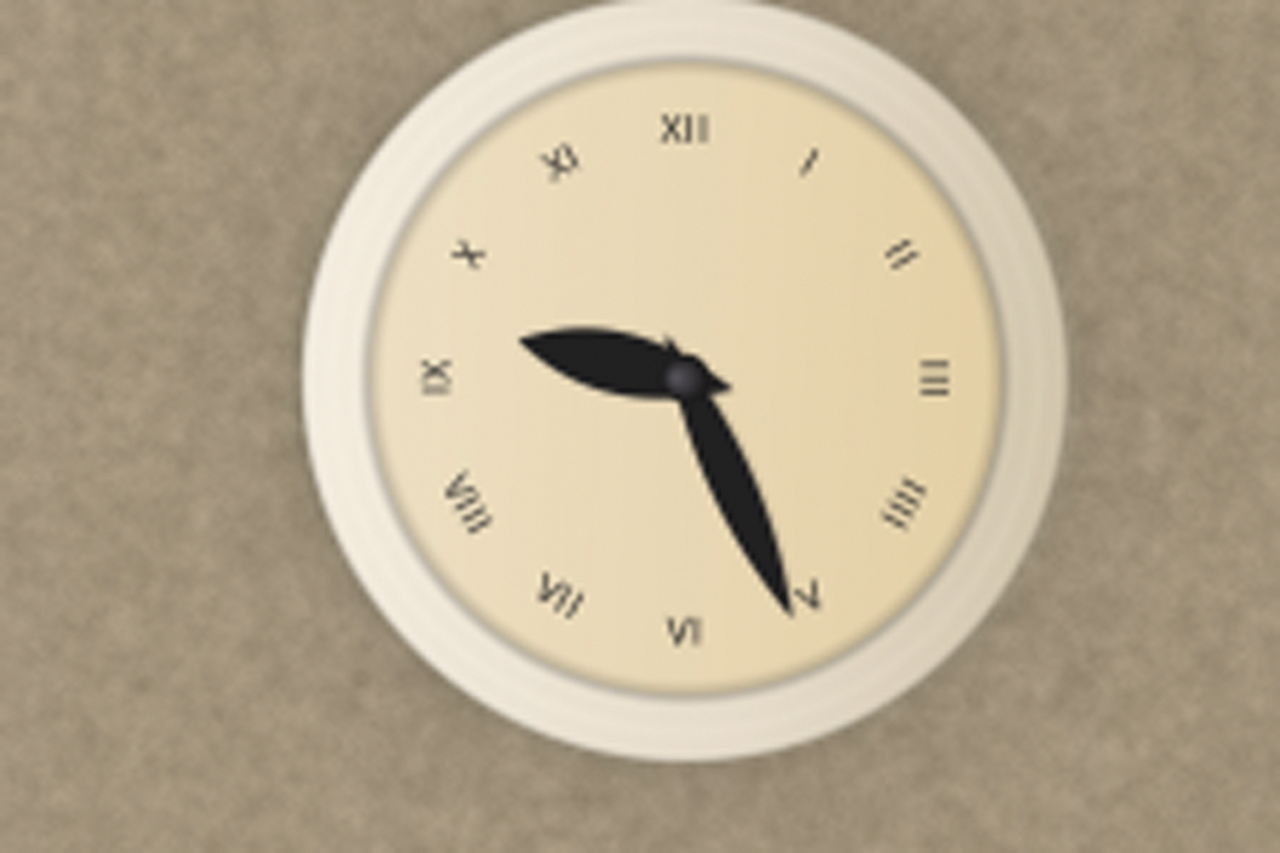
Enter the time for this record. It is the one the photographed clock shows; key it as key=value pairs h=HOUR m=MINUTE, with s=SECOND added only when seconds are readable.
h=9 m=26
